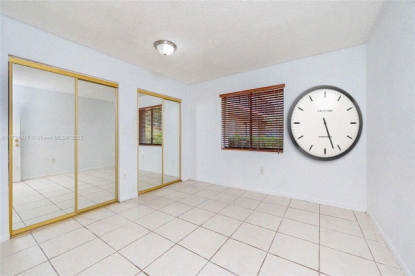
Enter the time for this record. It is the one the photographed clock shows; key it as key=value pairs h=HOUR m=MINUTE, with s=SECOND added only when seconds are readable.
h=5 m=27
